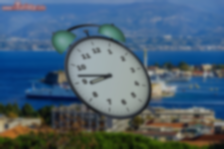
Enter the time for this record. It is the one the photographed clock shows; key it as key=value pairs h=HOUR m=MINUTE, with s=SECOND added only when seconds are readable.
h=8 m=47
